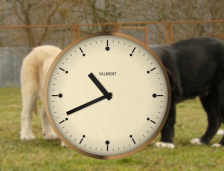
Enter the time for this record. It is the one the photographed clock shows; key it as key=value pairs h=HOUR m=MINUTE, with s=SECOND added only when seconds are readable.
h=10 m=41
